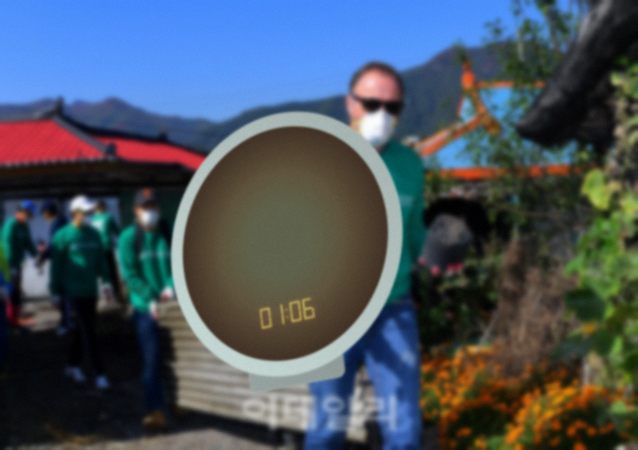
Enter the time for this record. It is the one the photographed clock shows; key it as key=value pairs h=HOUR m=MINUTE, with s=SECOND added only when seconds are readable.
h=1 m=6
